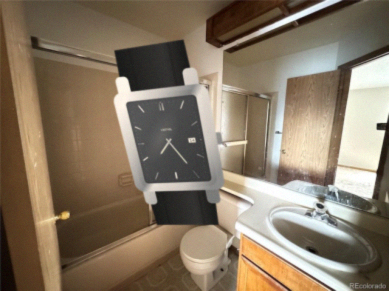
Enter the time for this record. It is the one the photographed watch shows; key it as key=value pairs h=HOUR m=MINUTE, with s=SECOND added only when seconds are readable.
h=7 m=25
